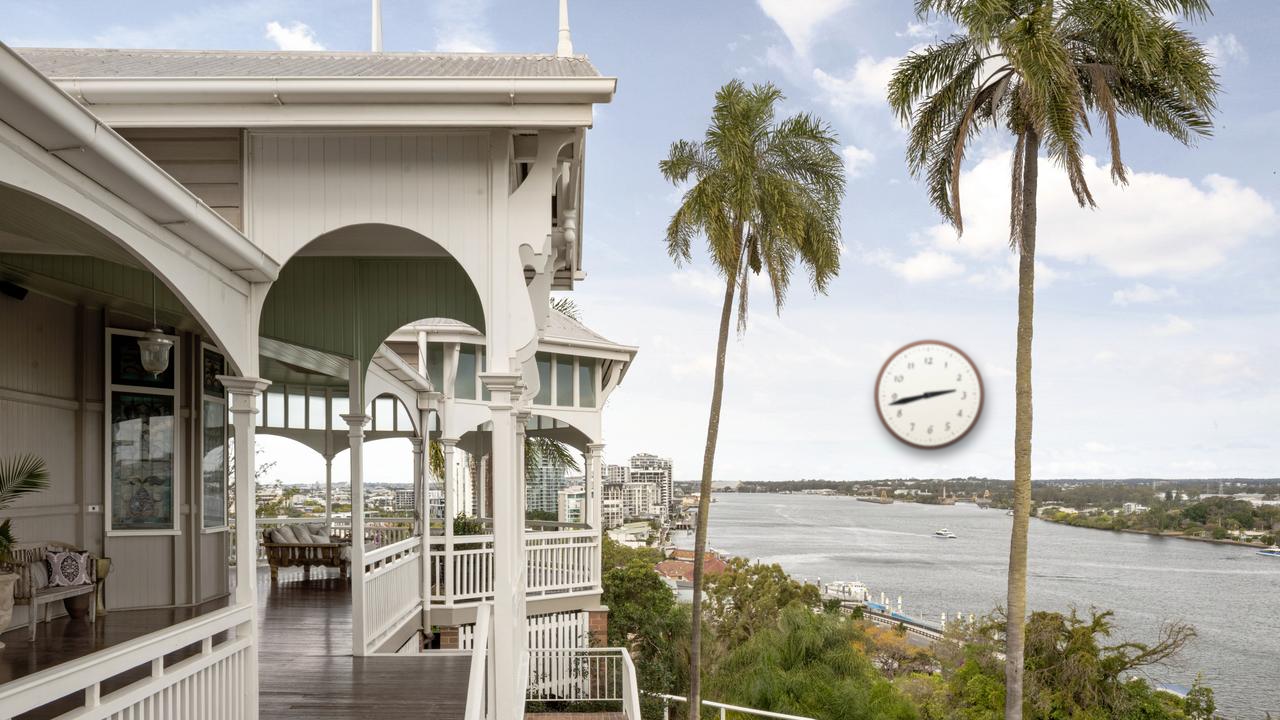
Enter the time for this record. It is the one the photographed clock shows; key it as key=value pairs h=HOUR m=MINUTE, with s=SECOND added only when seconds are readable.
h=2 m=43
